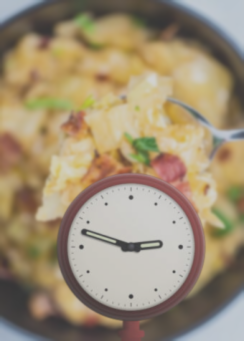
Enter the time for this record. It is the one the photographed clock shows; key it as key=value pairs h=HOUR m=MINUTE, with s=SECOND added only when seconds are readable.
h=2 m=48
